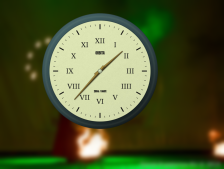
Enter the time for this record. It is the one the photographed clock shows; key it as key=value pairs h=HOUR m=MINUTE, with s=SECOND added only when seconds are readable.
h=1 m=37
